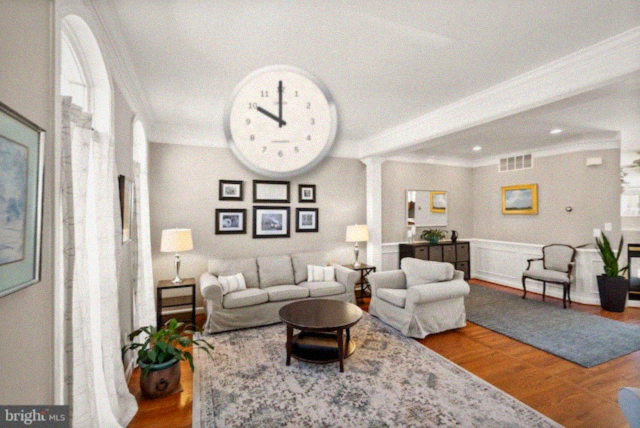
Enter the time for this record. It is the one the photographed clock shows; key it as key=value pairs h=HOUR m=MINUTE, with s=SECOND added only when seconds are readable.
h=10 m=0
